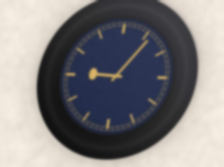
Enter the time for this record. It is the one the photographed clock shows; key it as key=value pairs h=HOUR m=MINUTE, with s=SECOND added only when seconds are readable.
h=9 m=6
